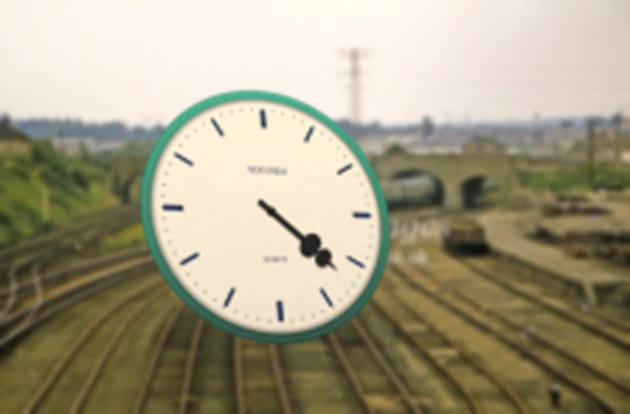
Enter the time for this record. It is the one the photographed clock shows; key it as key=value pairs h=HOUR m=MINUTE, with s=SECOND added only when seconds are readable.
h=4 m=22
